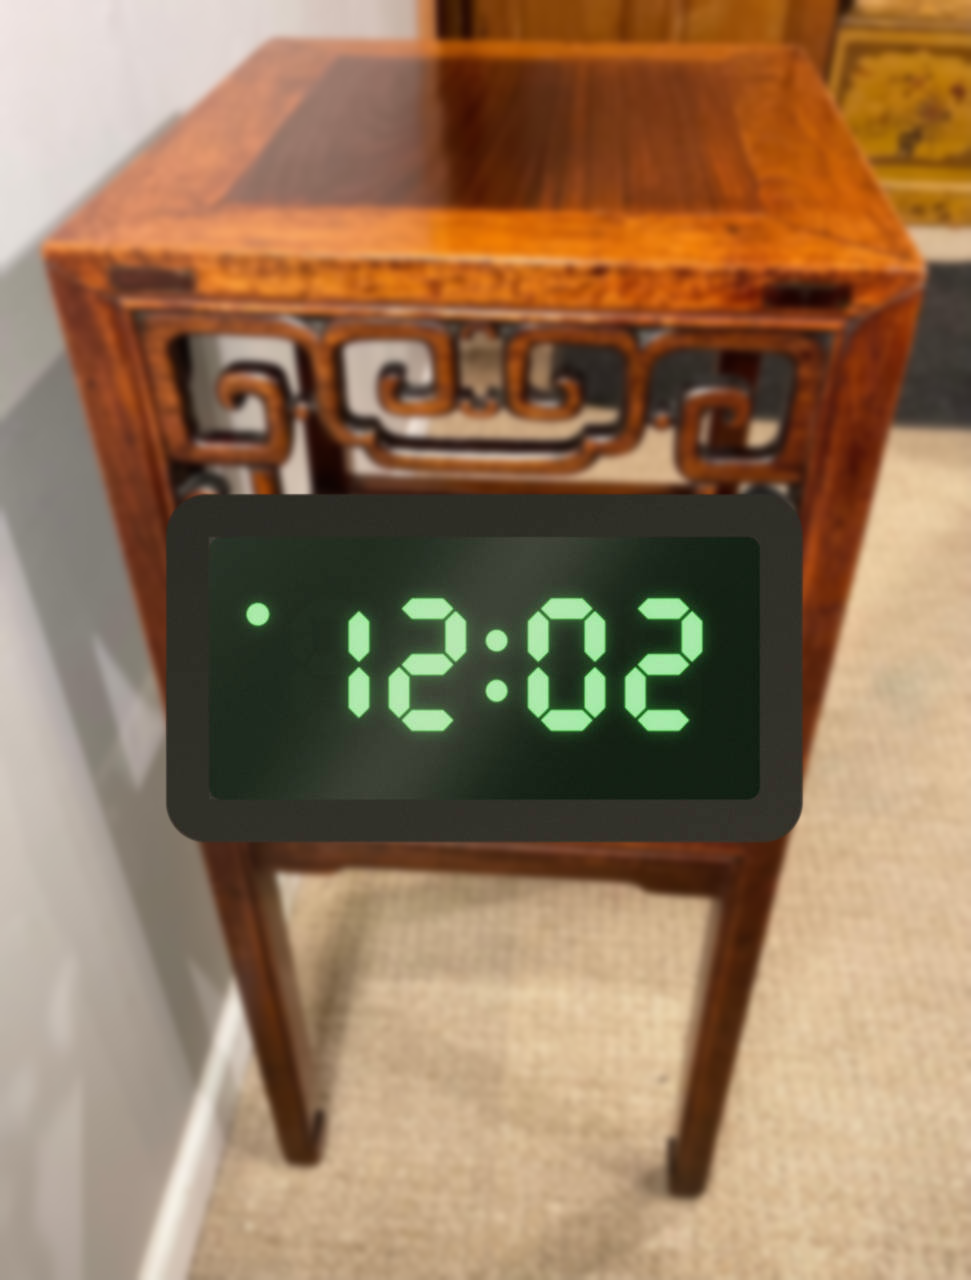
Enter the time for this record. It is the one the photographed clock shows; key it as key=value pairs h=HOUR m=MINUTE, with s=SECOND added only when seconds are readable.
h=12 m=2
